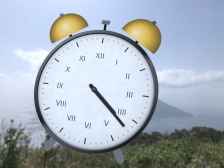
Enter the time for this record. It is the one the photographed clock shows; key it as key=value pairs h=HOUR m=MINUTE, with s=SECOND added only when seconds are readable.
h=4 m=22
